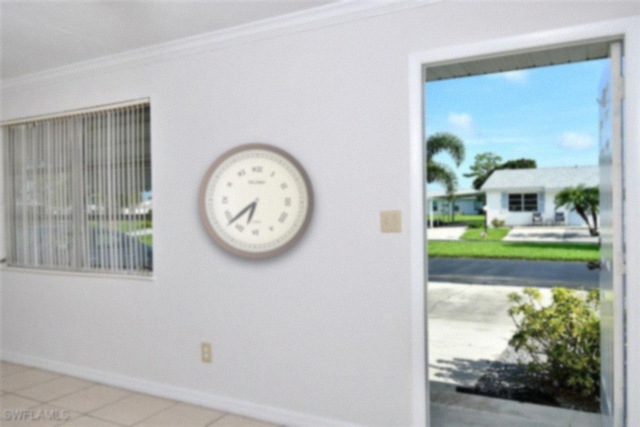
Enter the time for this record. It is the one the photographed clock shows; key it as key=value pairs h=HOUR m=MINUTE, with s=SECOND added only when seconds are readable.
h=6 m=38
